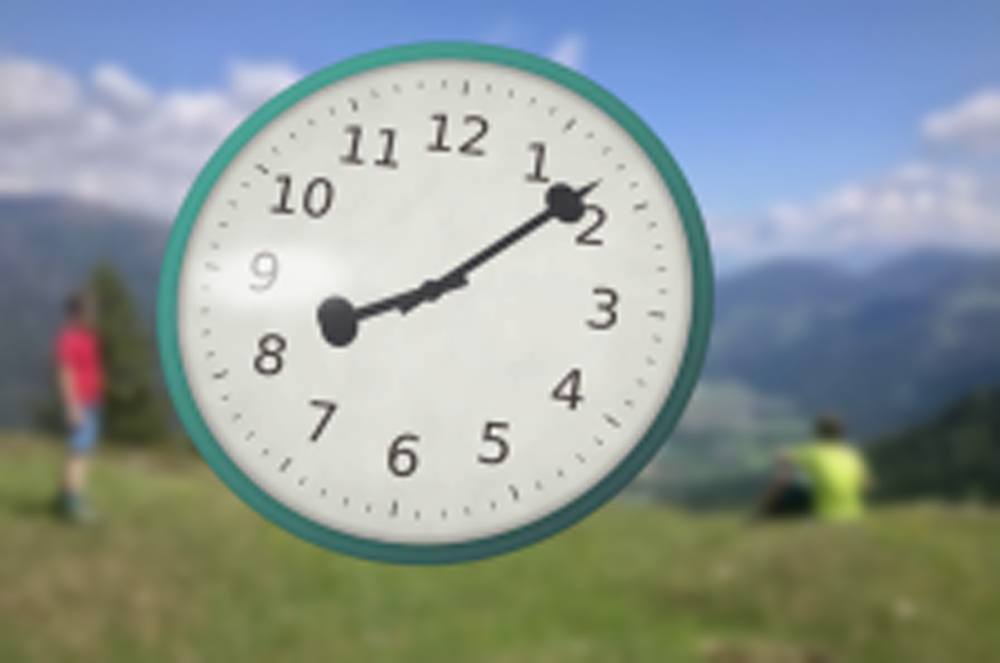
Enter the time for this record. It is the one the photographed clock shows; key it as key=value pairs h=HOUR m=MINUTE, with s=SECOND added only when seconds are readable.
h=8 m=8
